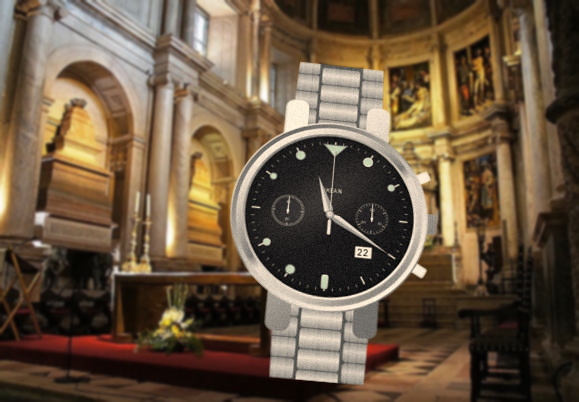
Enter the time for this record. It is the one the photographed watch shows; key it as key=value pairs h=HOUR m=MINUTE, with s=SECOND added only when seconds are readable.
h=11 m=20
